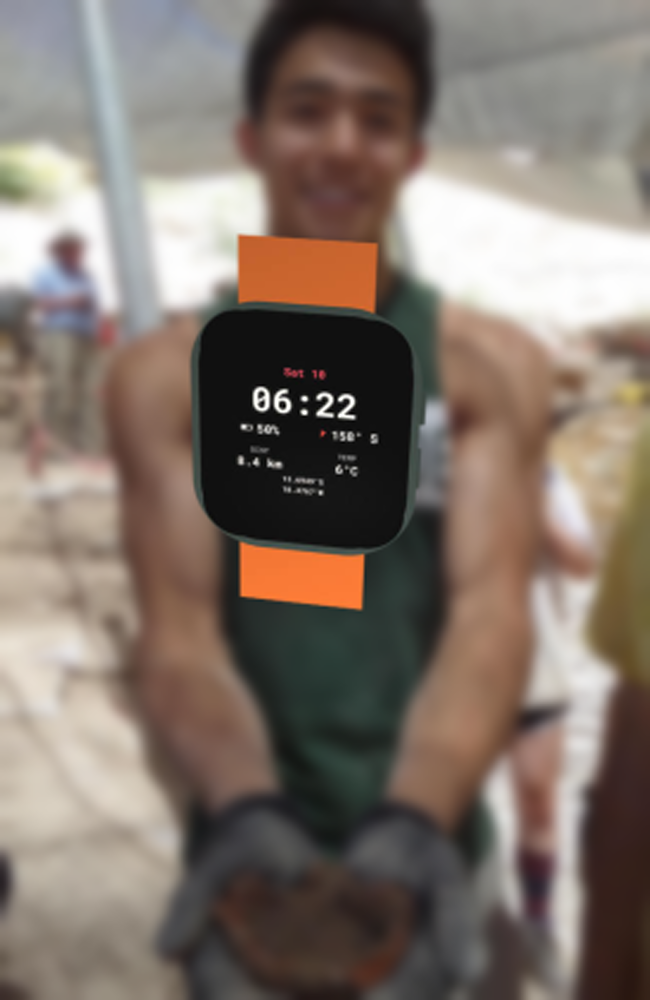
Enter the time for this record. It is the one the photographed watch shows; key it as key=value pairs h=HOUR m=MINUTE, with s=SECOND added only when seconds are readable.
h=6 m=22
